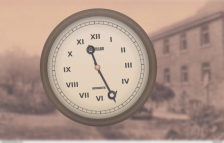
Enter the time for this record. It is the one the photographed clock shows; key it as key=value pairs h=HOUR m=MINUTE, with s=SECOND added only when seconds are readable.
h=11 m=26
